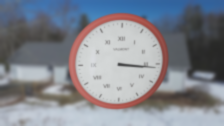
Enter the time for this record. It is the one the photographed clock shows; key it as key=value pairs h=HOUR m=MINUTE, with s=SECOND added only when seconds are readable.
h=3 m=16
